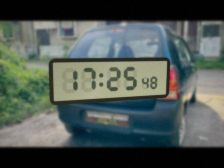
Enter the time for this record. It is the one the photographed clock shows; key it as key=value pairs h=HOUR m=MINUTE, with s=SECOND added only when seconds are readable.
h=17 m=25 s=48
